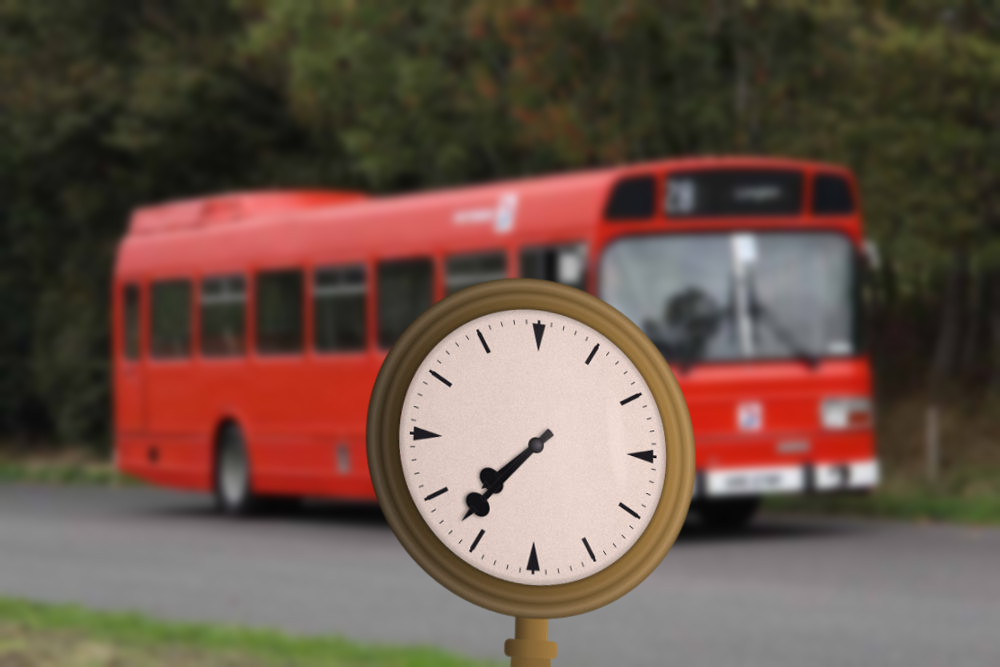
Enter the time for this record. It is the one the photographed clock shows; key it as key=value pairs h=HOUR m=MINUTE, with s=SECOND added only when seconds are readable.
h=7 m=37
